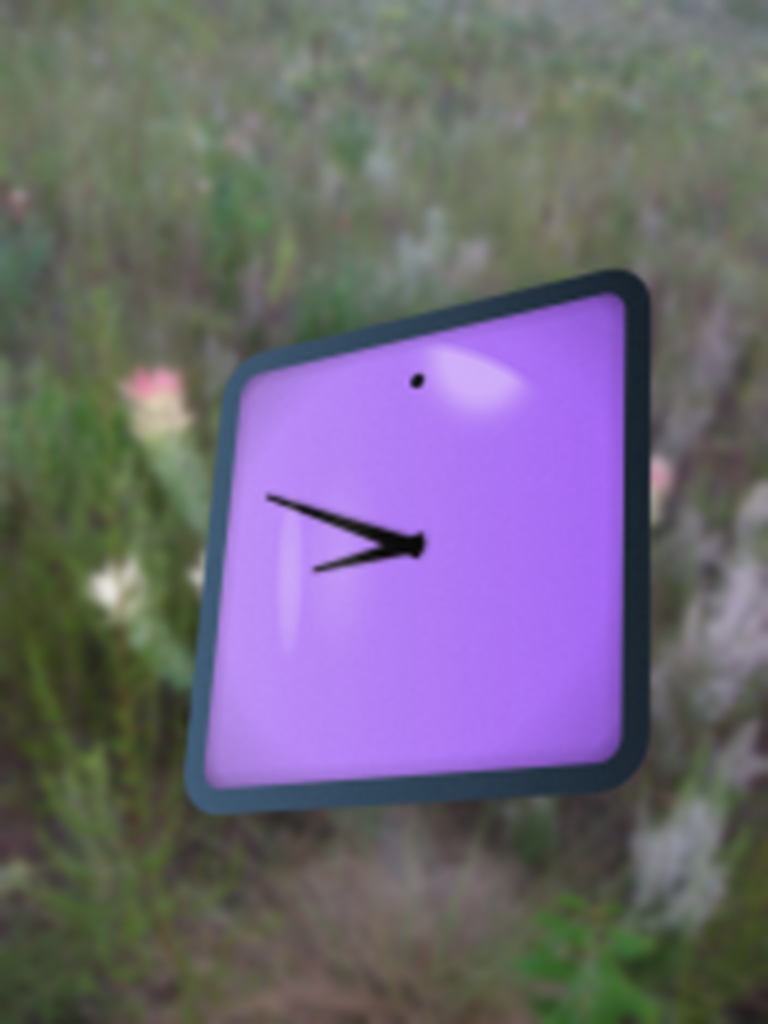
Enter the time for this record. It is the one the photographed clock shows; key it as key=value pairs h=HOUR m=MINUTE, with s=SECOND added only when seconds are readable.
h=8 m=49
